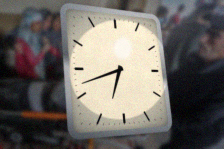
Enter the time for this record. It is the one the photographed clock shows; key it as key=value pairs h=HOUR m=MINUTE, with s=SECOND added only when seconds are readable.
h=6 m=42
